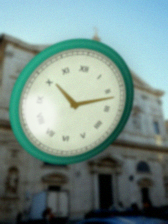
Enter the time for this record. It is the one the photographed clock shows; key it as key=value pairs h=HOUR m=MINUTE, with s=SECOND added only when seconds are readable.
h=10 m=12
